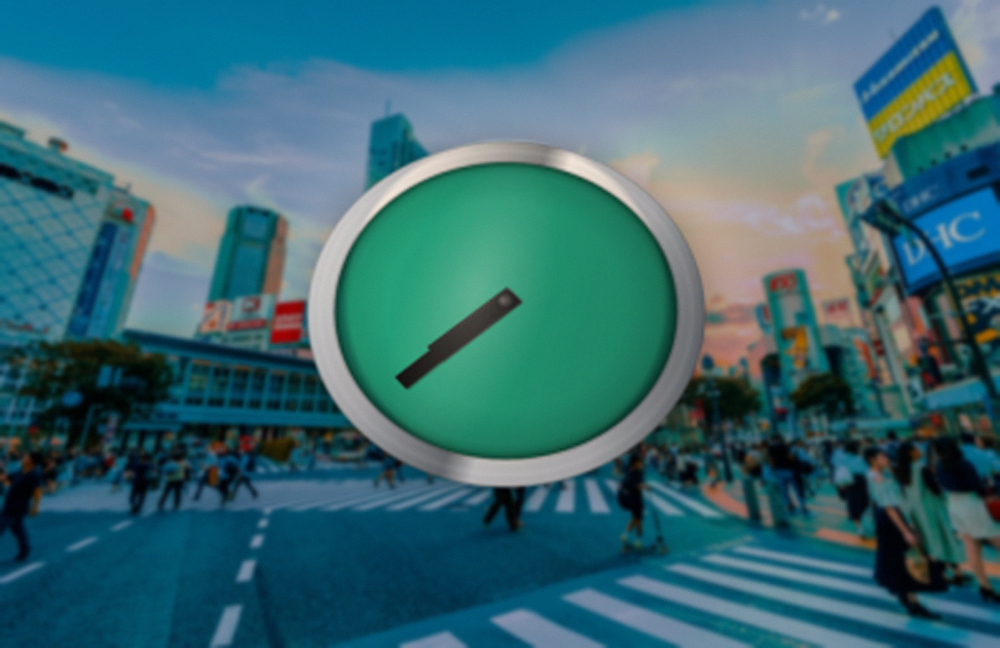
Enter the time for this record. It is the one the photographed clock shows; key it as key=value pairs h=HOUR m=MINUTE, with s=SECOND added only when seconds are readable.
h=7 m=38
